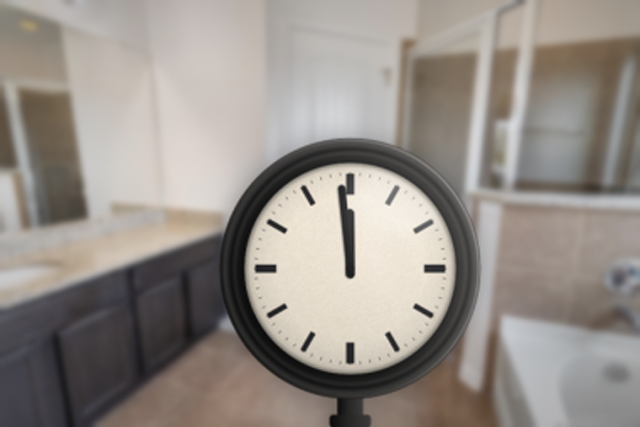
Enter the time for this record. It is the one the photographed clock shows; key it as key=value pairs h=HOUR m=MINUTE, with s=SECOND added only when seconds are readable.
h=11 m=59
